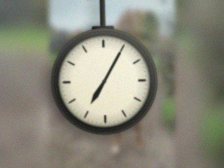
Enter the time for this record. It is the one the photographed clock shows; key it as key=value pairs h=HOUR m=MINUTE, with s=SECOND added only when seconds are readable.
h=7 m=5
